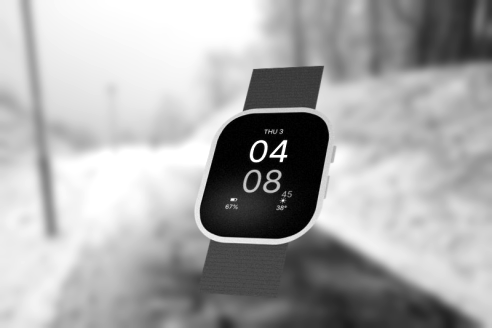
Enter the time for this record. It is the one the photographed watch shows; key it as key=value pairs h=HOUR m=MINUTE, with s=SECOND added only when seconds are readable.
h=4 m=8 s=45
